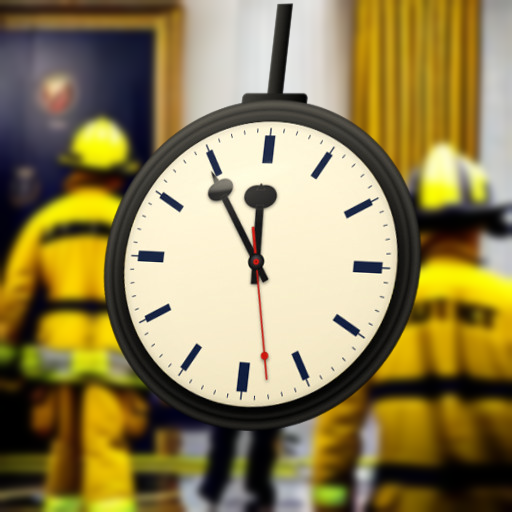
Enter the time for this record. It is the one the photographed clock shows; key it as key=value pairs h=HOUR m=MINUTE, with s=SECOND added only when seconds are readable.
h=11 m=54 s=28
